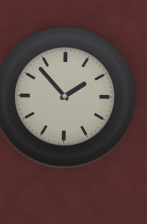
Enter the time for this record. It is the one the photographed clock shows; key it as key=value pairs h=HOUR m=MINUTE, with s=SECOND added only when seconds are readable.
h=1 m=53
